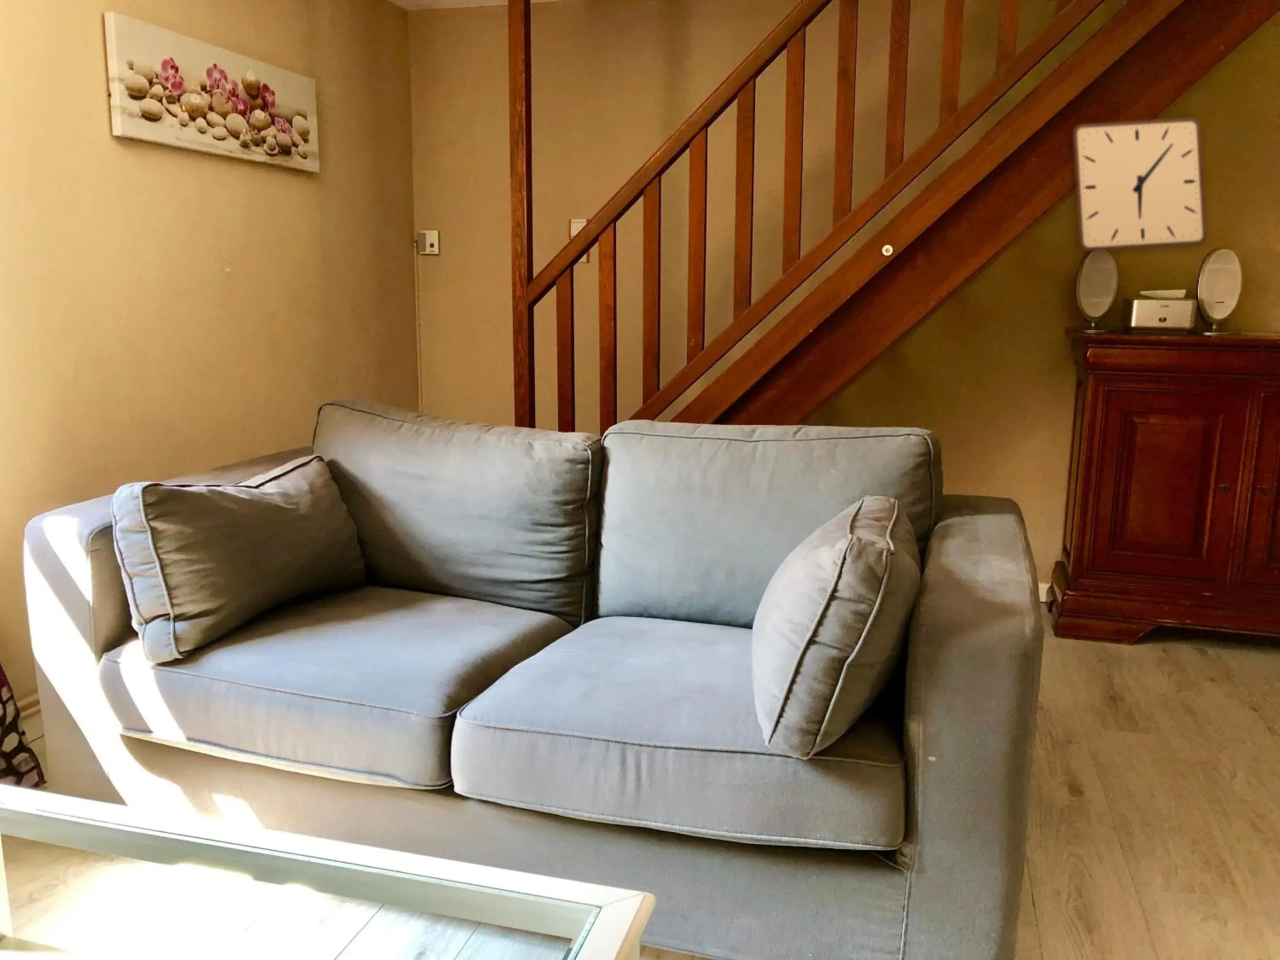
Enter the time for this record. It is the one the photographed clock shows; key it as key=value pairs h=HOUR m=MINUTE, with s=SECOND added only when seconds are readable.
h=6 m=7
